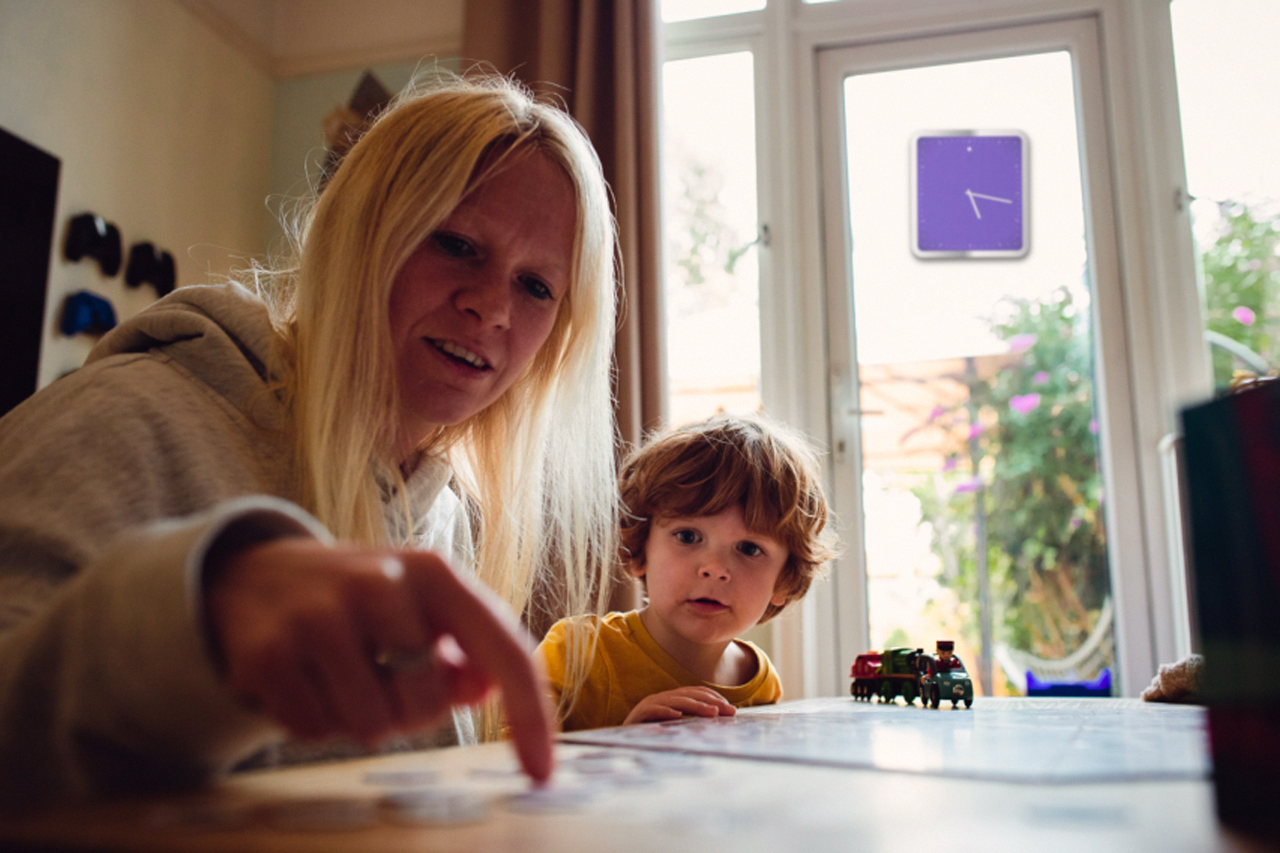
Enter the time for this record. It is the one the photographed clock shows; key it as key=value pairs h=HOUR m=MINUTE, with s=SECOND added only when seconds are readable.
h=5 m=17
